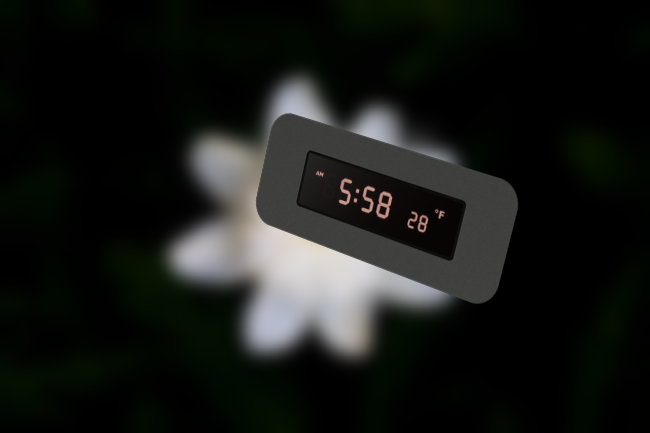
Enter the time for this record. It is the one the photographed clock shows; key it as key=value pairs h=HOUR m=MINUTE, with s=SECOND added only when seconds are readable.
h=5 m=58
